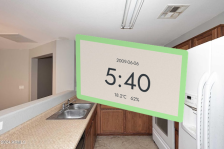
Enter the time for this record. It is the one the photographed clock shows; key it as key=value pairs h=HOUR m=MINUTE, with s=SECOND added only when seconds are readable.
h=5 m=40
